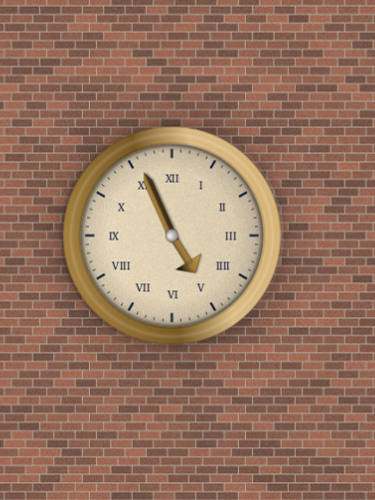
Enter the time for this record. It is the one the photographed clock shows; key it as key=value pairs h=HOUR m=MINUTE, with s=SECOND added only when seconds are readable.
h=4 m=56
